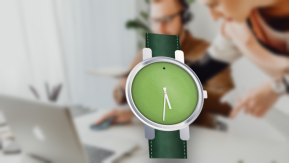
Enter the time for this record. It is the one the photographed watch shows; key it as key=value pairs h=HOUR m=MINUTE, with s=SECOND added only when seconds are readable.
h=5 m=31
